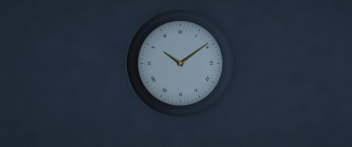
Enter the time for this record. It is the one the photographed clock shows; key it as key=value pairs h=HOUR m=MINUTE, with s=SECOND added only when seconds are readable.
h=10 m=9
